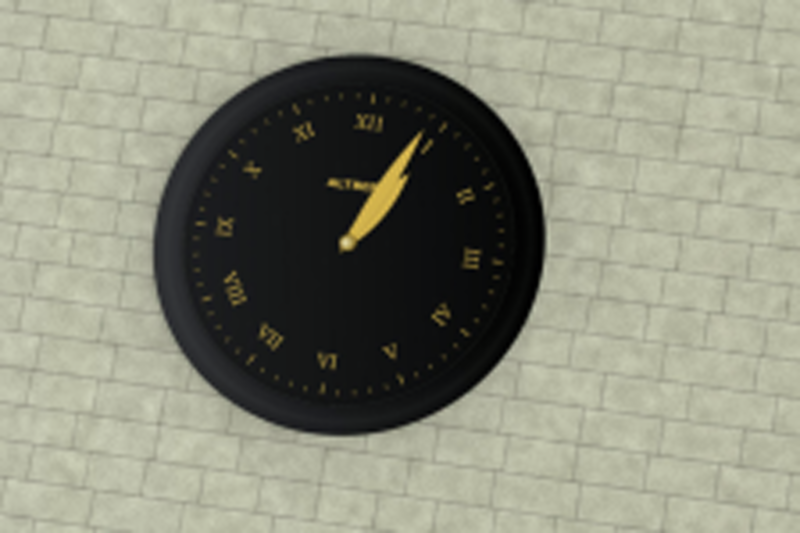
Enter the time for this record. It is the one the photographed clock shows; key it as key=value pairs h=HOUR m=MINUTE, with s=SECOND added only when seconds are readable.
h=1 m=4
